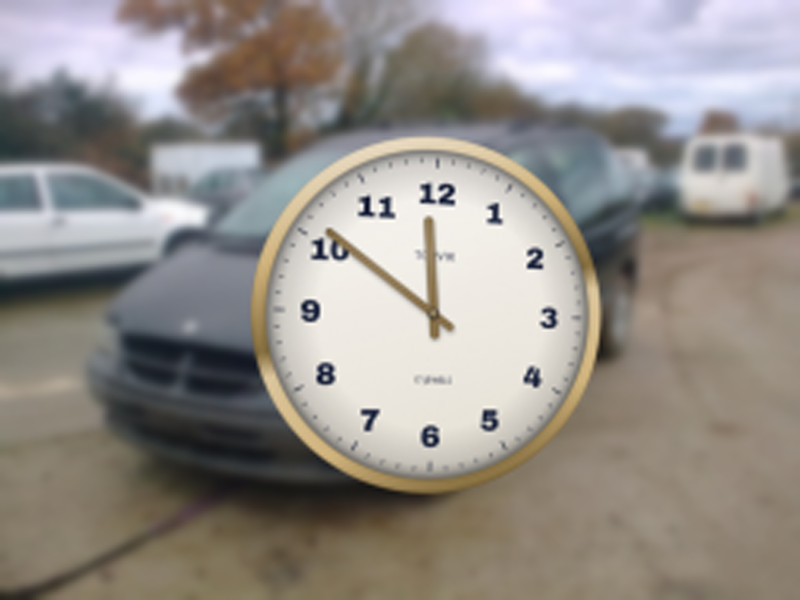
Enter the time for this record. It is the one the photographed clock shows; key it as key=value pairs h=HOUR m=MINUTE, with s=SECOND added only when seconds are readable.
h=11 m=51
